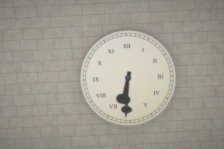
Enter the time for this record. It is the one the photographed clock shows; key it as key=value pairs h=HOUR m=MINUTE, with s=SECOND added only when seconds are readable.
h=6 m=31
